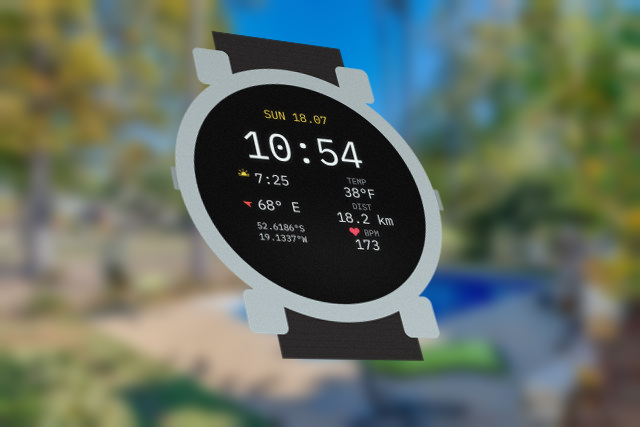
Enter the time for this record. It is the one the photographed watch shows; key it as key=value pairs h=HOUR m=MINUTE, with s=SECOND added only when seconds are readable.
h=10 m=54
